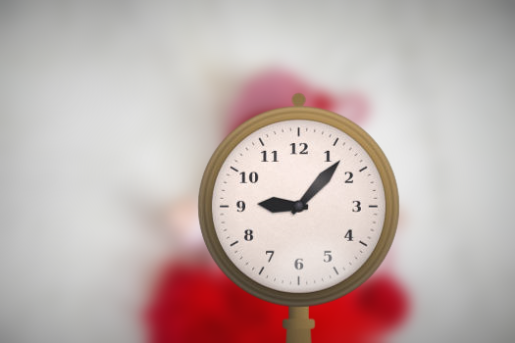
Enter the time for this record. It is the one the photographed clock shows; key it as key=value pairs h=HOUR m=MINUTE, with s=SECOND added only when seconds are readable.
h=9 m=7
